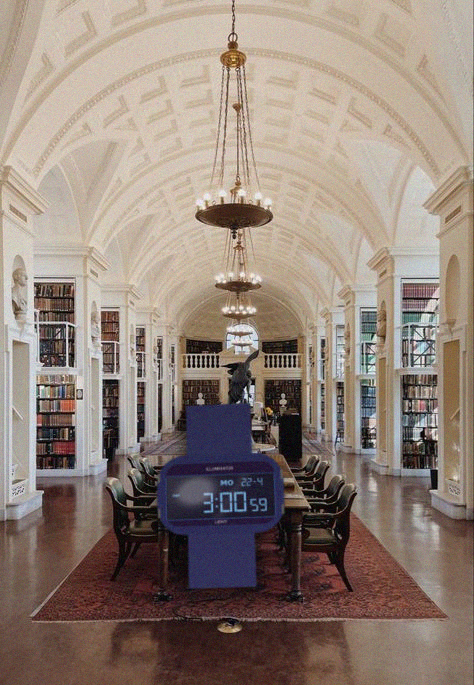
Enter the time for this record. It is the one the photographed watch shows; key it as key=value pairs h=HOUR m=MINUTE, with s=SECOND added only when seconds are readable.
h=3 m=0 s=59
